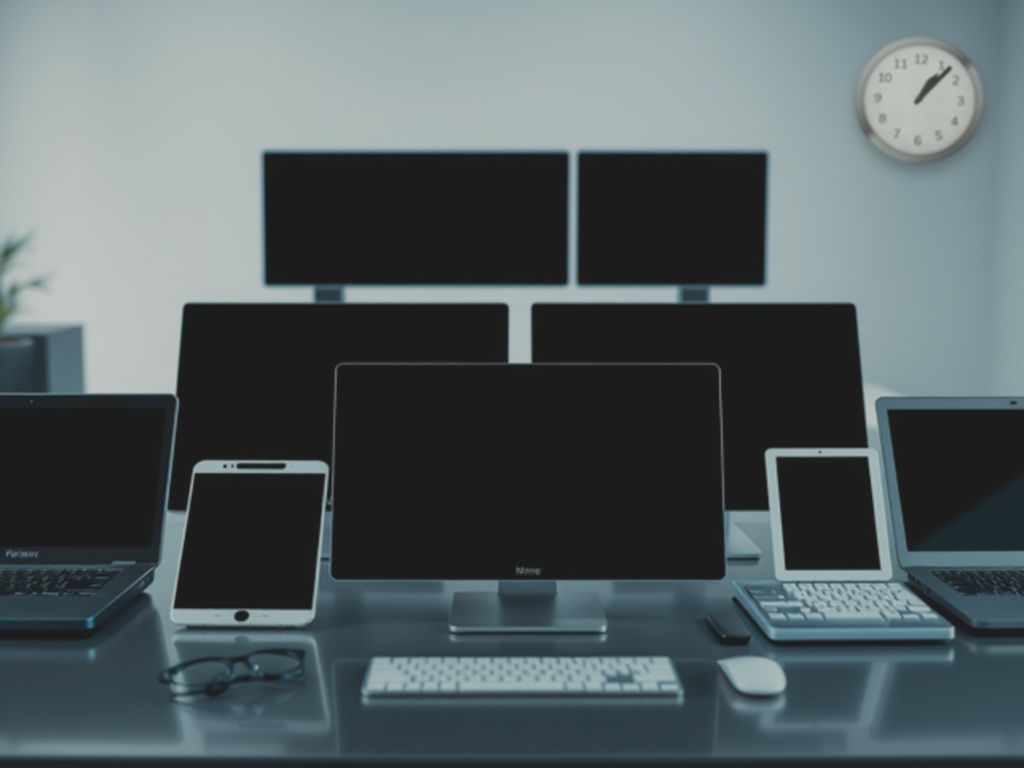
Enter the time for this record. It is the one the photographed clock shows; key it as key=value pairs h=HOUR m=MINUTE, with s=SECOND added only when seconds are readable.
h=1 m=7
